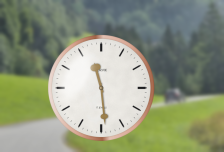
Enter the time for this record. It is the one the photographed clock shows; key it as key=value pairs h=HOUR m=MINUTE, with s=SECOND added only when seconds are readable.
h=11 m=29
